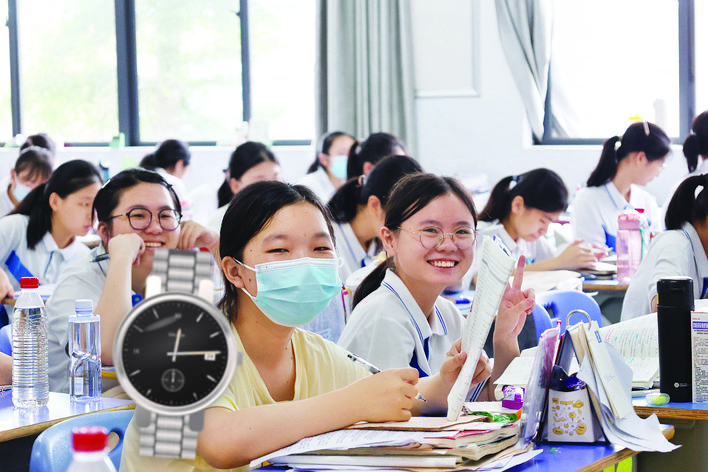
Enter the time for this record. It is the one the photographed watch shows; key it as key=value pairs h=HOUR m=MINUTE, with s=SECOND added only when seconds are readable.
h=12 m=14
